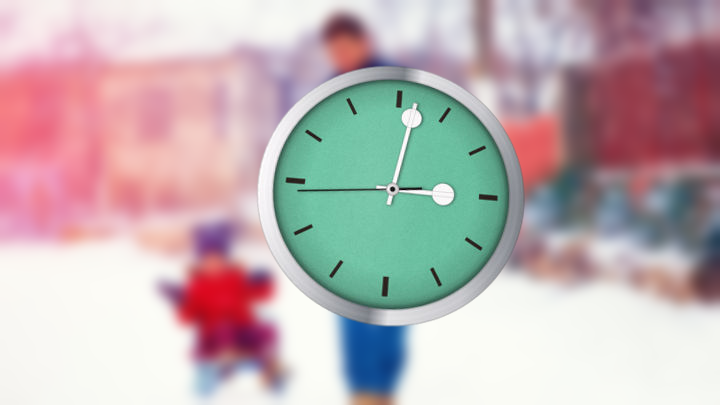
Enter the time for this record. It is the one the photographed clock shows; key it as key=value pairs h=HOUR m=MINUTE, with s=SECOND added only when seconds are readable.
h=3 m=1 s=44
